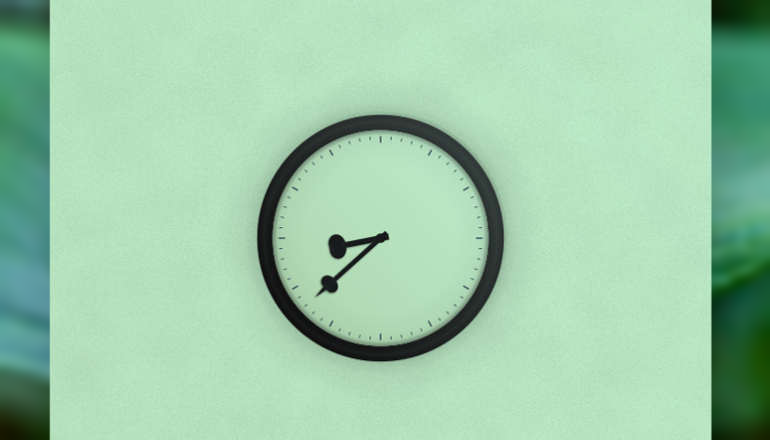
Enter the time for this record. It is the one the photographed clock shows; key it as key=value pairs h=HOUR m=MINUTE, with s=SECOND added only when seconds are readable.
h=8 m=38
